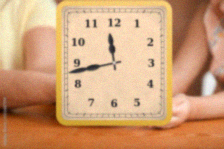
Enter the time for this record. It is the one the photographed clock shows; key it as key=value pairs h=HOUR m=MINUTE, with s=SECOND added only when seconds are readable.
h=11 m=43
